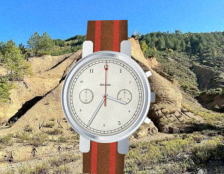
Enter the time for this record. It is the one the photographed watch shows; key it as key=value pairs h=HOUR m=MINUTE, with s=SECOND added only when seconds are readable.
h=3 m=35
